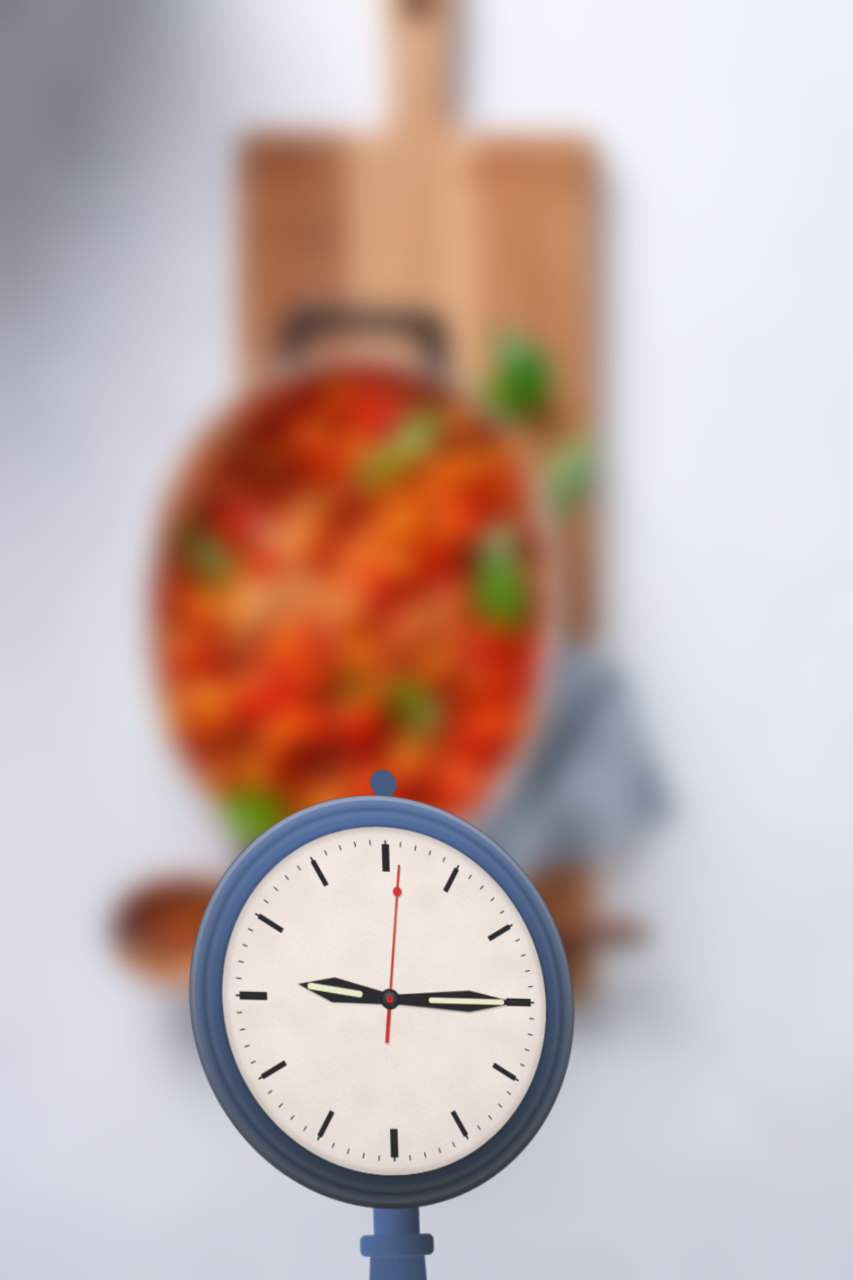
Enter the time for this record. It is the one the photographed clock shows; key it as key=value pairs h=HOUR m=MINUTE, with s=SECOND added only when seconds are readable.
h=9 m=15 s=1
